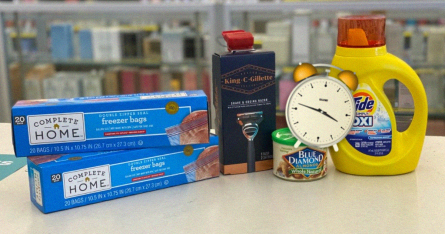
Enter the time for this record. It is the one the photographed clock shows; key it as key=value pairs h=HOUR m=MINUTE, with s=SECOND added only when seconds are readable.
h=3 m=47
